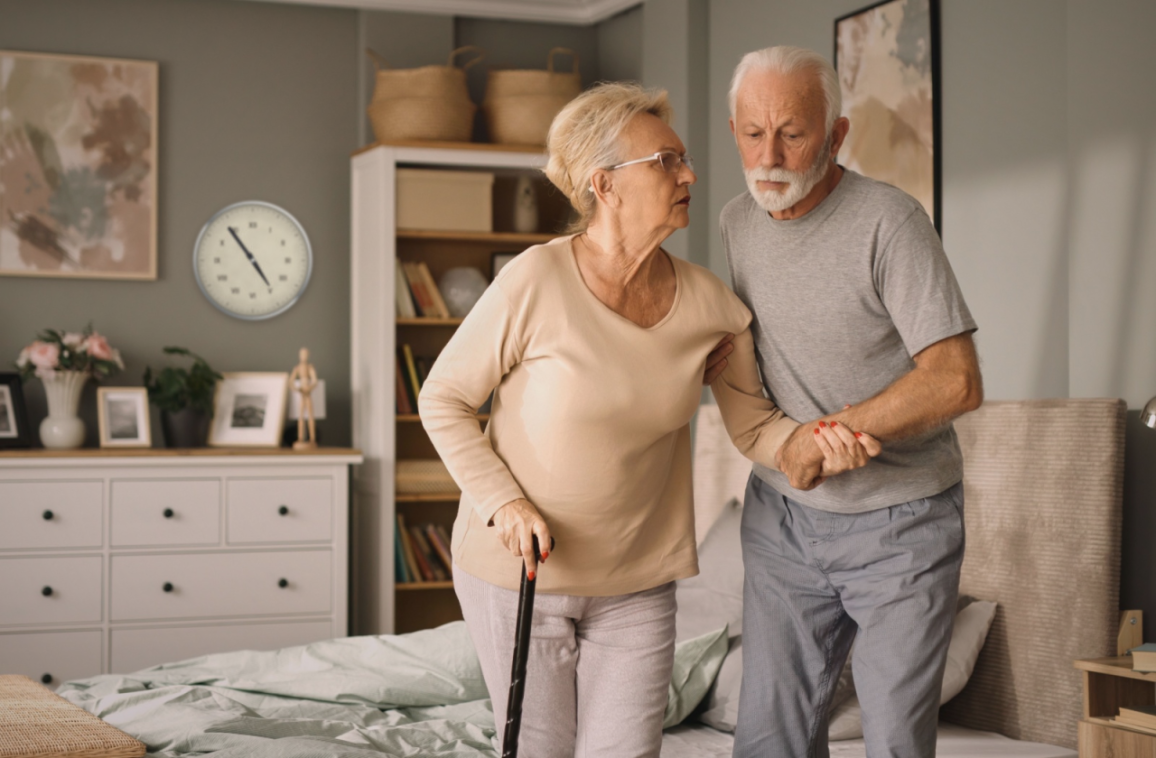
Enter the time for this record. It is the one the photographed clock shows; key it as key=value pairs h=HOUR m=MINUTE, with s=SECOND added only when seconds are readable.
h=4 m=54
